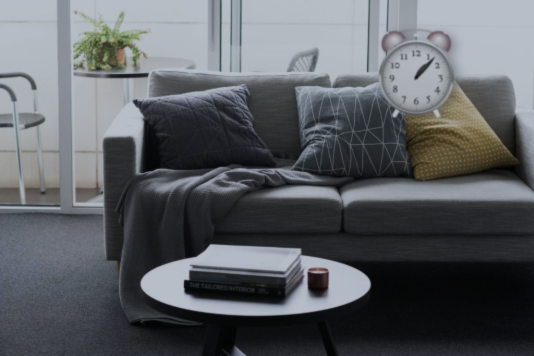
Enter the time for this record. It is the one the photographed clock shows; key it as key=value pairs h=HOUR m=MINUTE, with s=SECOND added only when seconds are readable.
h=1 m=7
